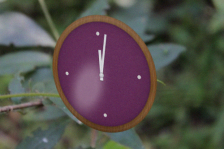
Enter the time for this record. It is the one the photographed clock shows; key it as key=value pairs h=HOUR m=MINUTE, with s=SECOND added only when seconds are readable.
h=12 m=2
